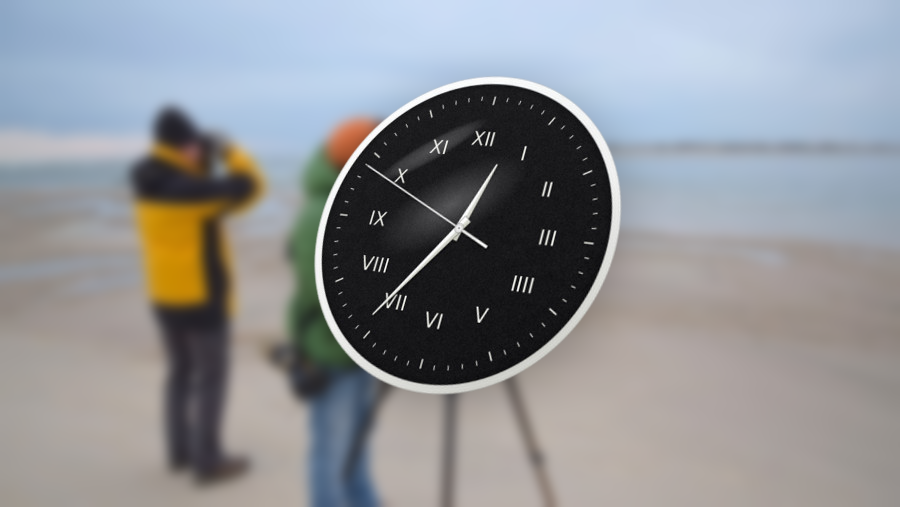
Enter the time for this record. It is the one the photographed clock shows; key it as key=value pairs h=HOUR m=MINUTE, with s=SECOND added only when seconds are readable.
h=12 m=35 s=49
